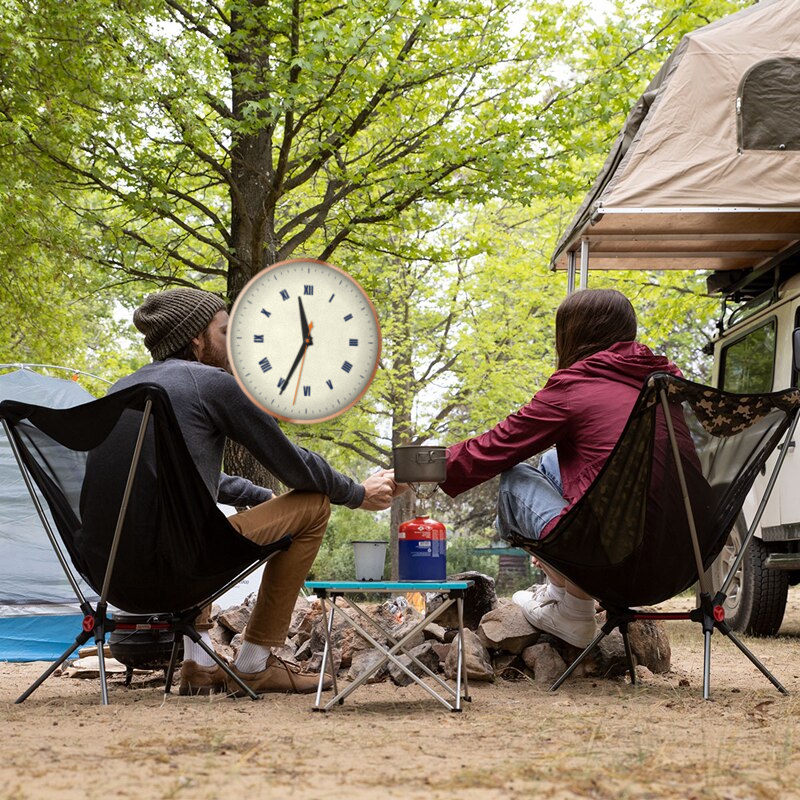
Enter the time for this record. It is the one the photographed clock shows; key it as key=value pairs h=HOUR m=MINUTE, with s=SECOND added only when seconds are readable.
h=11 m=34 s=32
